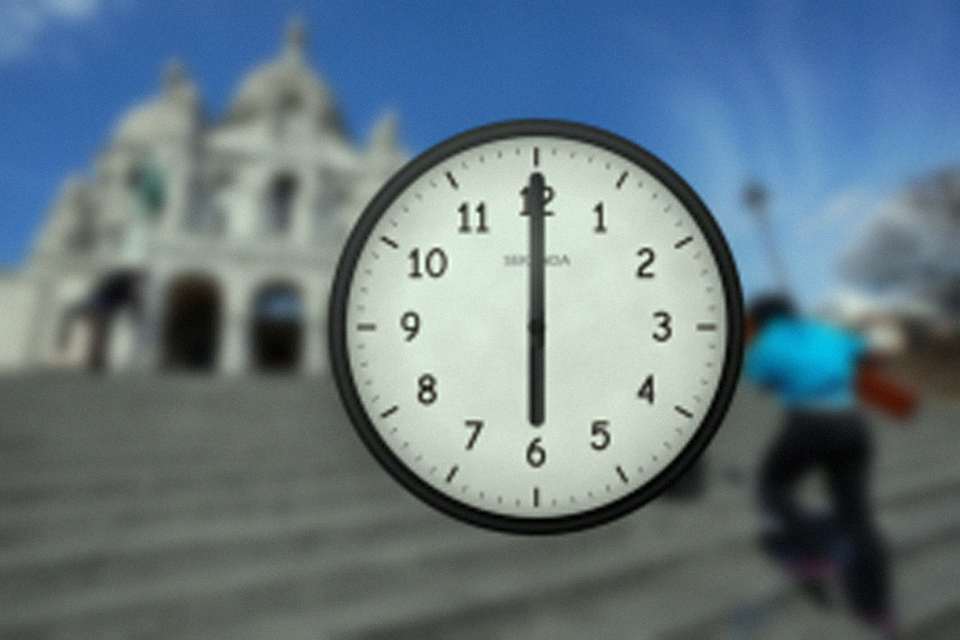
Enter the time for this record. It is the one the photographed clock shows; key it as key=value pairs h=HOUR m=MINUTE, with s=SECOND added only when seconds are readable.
h=6 m=0
